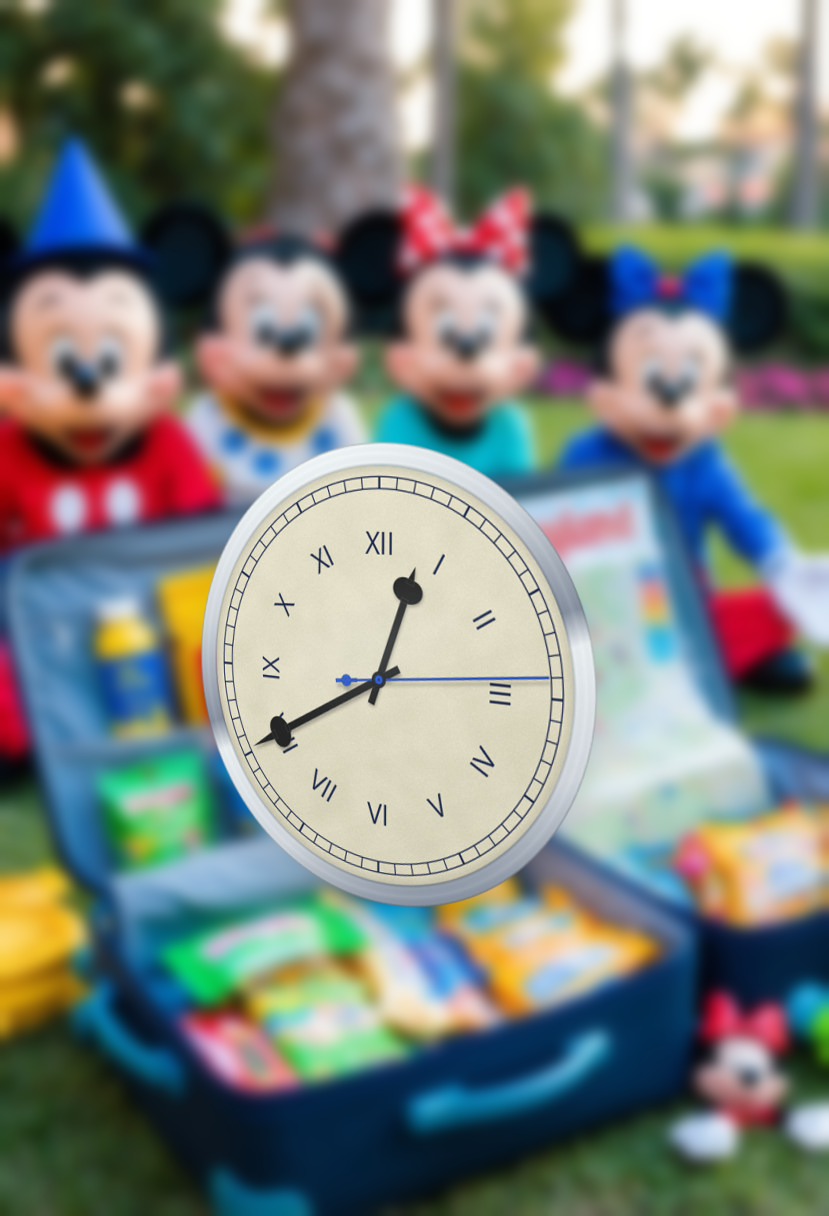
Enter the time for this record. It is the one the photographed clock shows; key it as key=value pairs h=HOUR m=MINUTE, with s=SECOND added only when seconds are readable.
h=12 m=40 s=14
